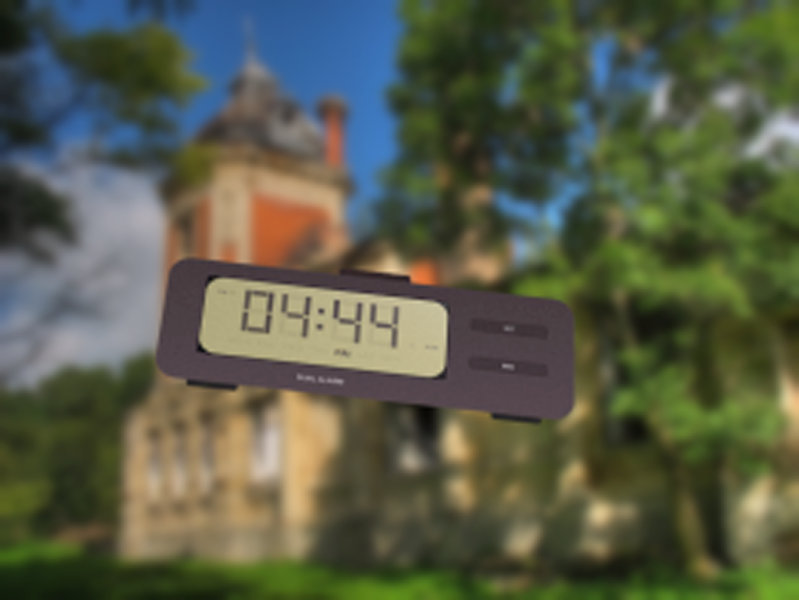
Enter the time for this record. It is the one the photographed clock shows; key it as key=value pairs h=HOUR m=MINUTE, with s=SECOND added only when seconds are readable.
h=4 m=44
